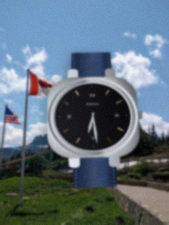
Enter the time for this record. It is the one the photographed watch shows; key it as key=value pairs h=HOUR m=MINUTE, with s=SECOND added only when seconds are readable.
h=6 m=29
